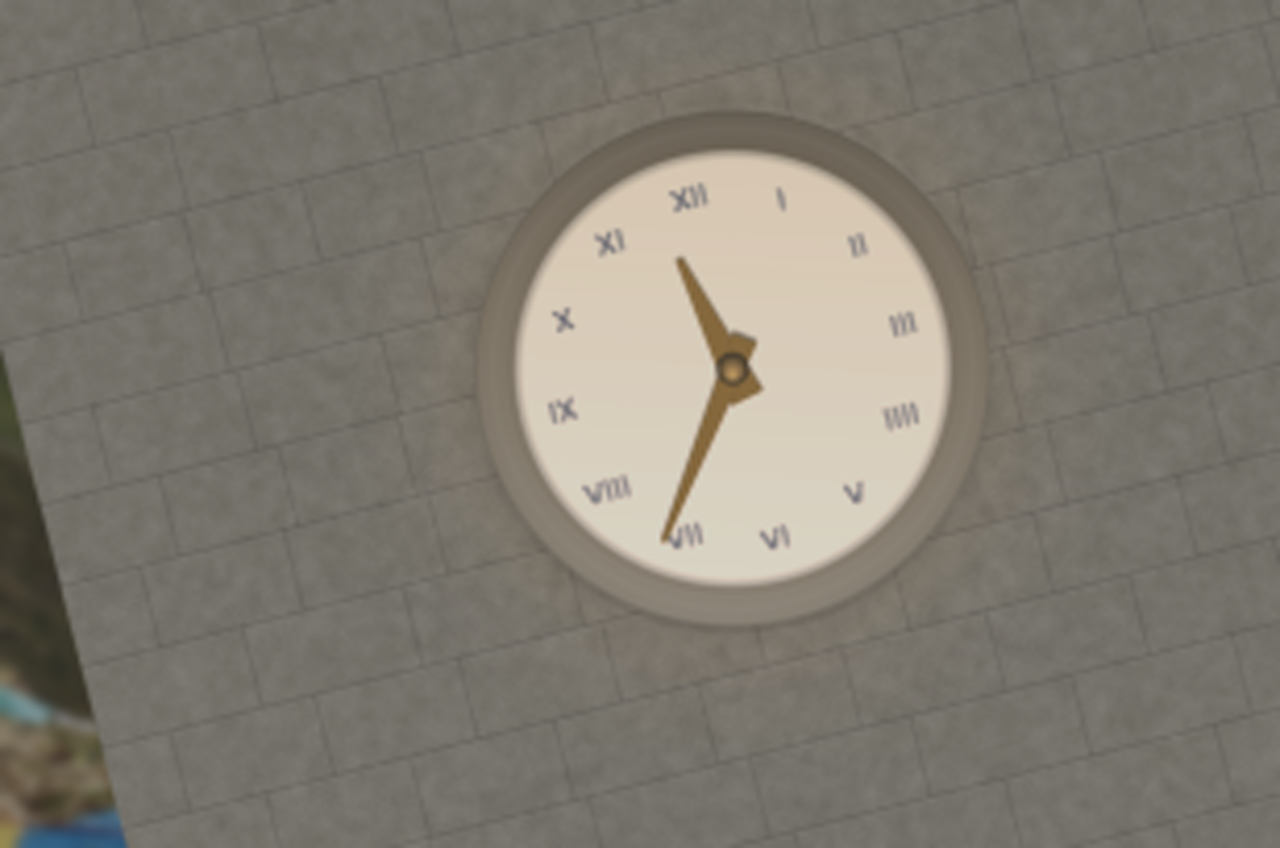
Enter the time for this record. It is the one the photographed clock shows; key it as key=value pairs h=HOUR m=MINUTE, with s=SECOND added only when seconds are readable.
h=11 m=36
